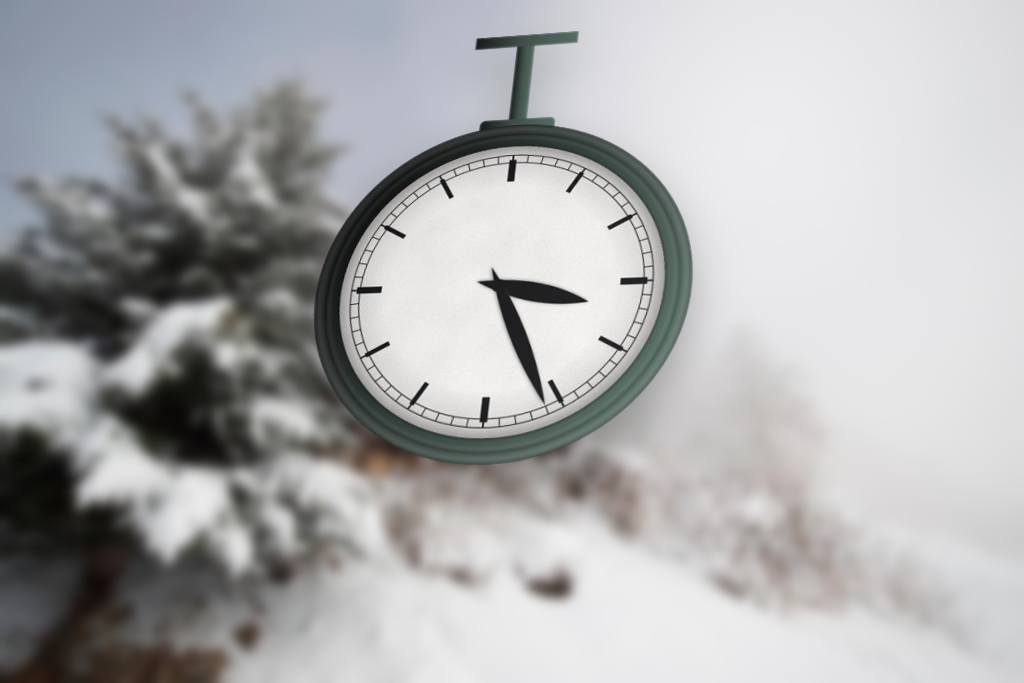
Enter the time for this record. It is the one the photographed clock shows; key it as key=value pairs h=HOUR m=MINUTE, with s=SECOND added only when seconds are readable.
h=3 m=26
